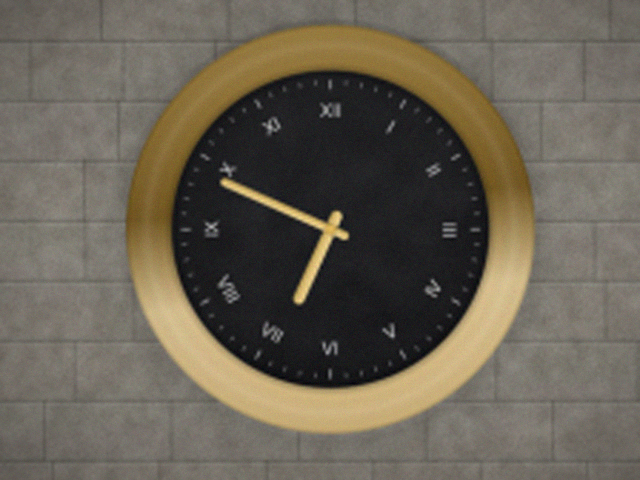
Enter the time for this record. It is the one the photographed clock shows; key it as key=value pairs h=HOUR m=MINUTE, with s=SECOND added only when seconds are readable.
h=6 m=49
